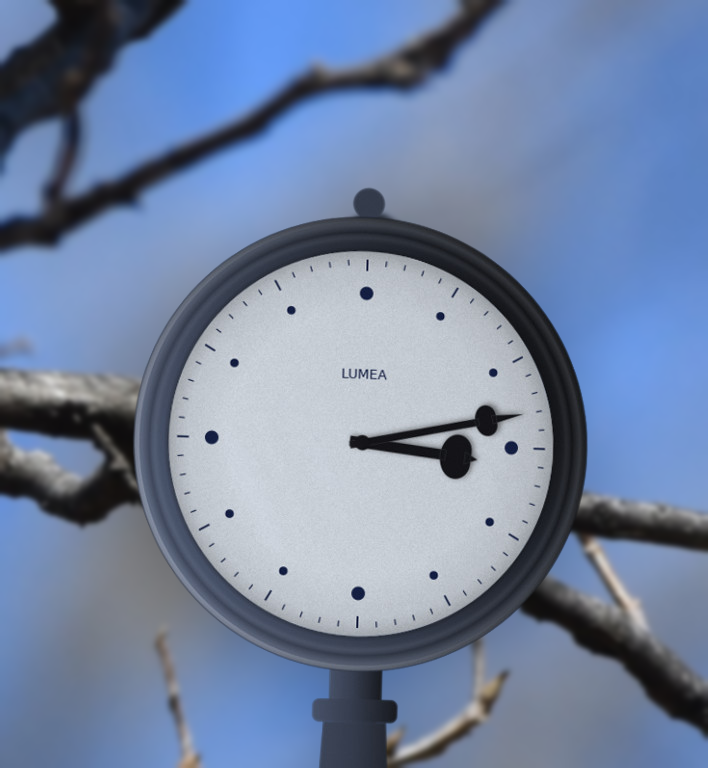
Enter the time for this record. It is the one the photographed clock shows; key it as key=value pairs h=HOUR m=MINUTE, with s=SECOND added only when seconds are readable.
h=3 m=13
